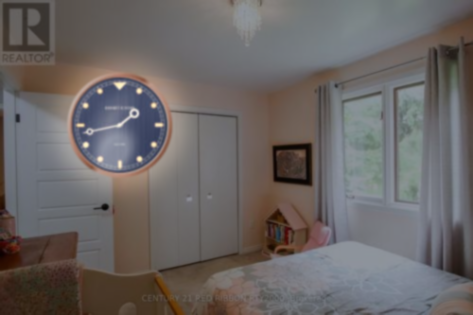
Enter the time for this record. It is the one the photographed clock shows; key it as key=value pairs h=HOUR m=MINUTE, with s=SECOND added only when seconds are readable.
h=1 m=43
